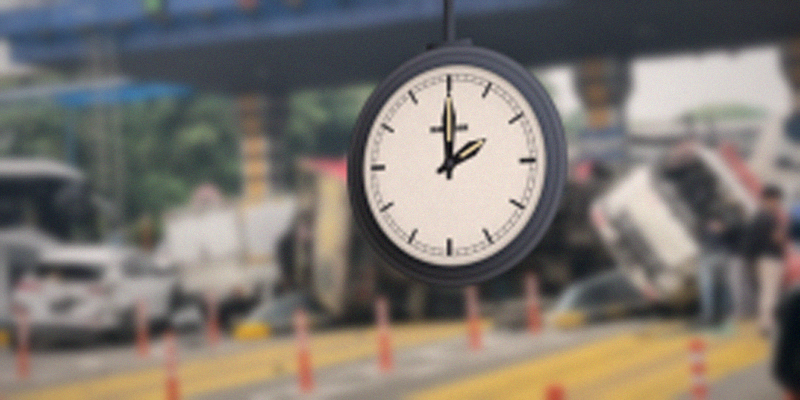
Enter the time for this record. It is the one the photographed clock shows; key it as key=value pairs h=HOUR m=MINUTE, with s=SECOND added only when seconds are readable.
h=2 m=0
